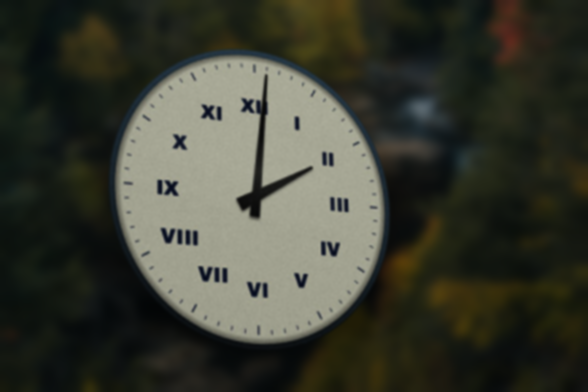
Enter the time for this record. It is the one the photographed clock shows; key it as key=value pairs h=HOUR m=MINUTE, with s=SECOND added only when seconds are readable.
h=2 m=1
